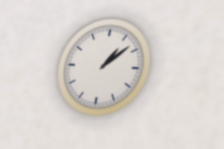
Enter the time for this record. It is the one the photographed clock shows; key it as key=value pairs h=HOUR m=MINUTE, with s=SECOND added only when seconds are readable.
h=1 m=8
